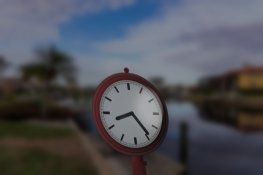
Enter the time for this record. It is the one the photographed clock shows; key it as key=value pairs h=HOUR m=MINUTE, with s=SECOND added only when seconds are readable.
h=8 m=24
